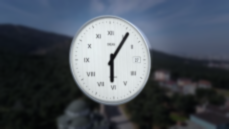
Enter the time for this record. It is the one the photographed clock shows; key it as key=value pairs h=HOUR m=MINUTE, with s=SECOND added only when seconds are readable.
h=6 m=6
